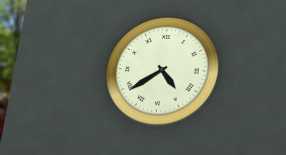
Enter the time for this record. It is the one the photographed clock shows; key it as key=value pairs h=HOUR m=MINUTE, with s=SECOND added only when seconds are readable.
h=4 m=39
